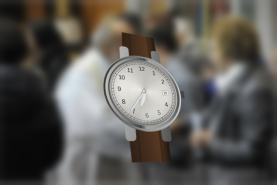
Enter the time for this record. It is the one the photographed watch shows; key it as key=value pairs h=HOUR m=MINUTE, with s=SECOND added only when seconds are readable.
h=6 m=36
